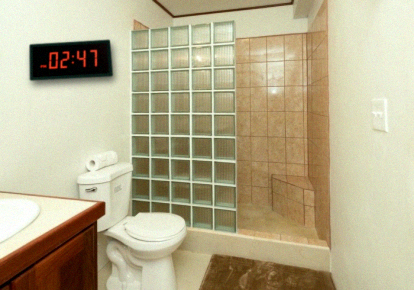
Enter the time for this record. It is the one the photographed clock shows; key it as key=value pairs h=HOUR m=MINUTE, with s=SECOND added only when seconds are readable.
h=2 m=47
